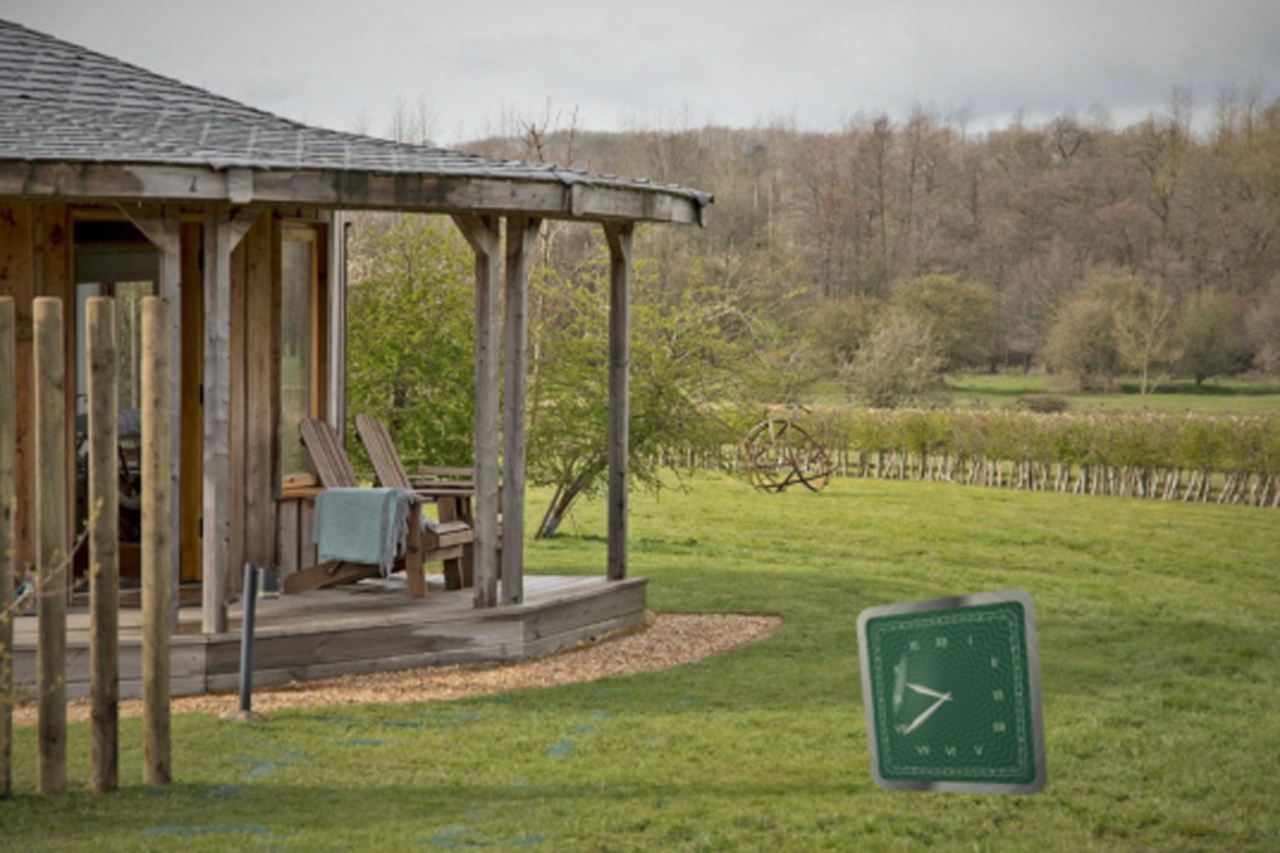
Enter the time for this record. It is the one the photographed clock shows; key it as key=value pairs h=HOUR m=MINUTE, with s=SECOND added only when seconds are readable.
h=9 m=39
